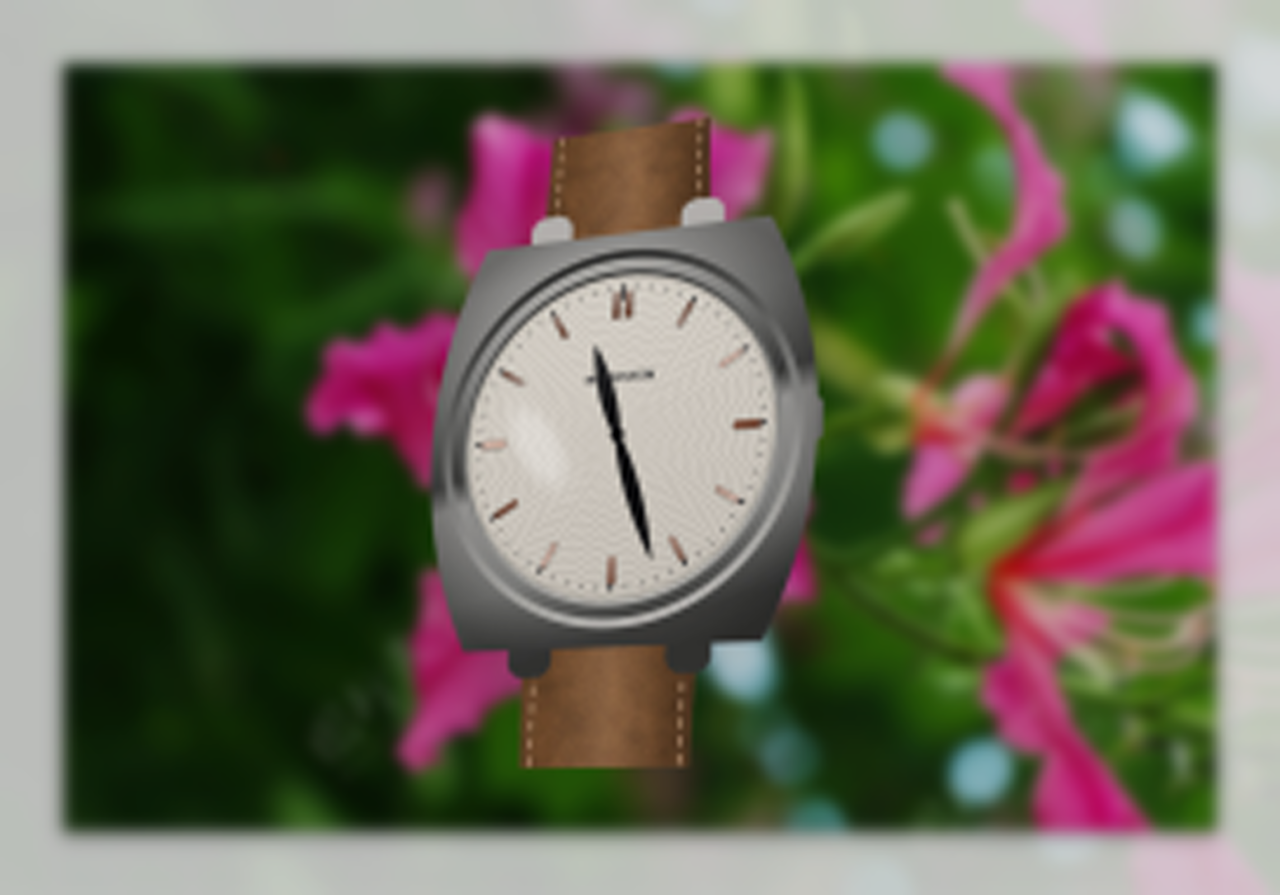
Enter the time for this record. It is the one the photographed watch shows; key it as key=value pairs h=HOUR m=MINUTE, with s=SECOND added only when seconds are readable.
h=11 m=27
